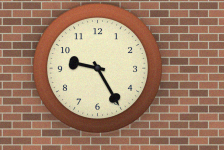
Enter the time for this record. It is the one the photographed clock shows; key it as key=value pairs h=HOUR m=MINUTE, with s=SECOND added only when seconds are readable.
h=9 m=25
